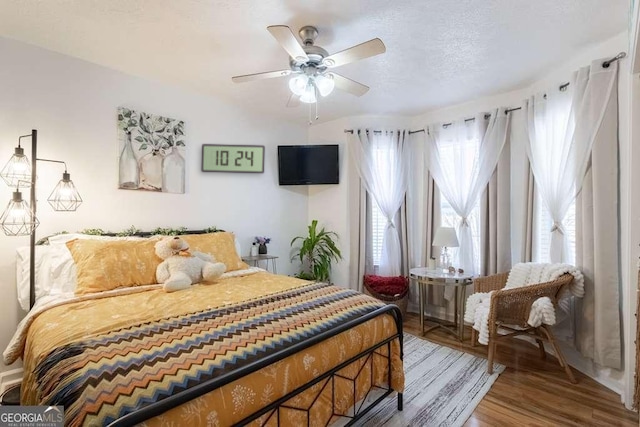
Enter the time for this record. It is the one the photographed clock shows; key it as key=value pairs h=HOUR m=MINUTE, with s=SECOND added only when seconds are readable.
h=10 m=24
